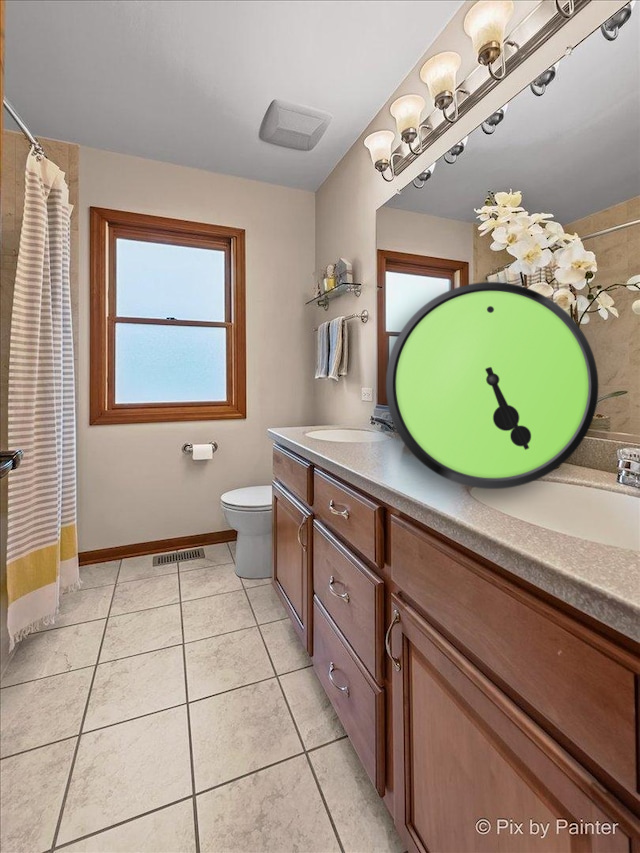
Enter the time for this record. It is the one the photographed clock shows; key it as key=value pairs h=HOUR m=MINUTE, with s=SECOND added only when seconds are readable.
h=5 m=26
